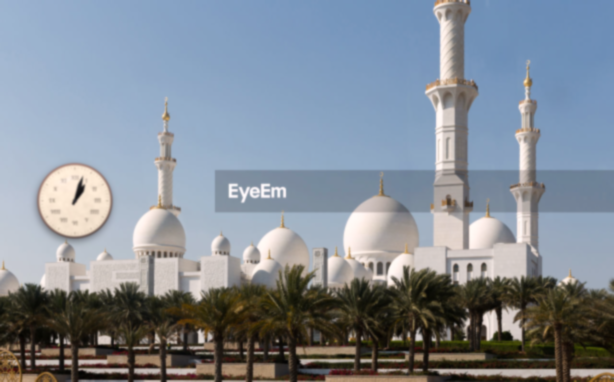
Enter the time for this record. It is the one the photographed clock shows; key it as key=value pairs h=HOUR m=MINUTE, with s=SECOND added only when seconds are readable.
h=1 m=3
